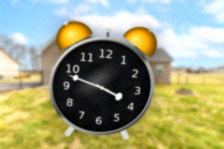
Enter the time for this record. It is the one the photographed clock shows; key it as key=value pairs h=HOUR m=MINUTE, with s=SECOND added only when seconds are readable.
h=3 m=48
